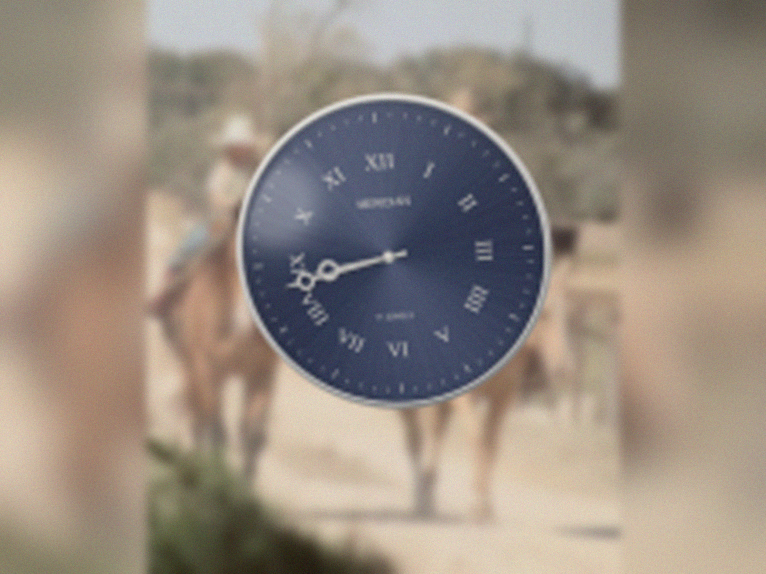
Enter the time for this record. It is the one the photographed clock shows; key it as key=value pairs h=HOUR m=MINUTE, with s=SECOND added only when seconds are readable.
h=8 m=43
